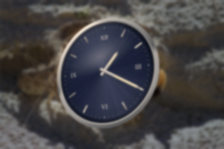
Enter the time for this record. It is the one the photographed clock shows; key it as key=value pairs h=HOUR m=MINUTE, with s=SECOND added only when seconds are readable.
h=1 m=20
